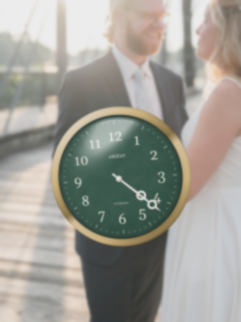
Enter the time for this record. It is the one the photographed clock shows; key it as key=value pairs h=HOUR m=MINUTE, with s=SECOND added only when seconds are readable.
h=4 m=22
